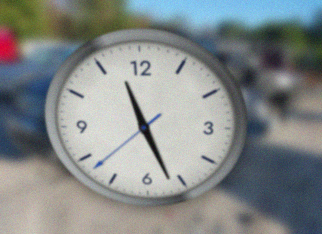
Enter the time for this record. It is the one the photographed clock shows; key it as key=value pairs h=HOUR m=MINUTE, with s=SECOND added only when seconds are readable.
h=11 m=26 s=38
